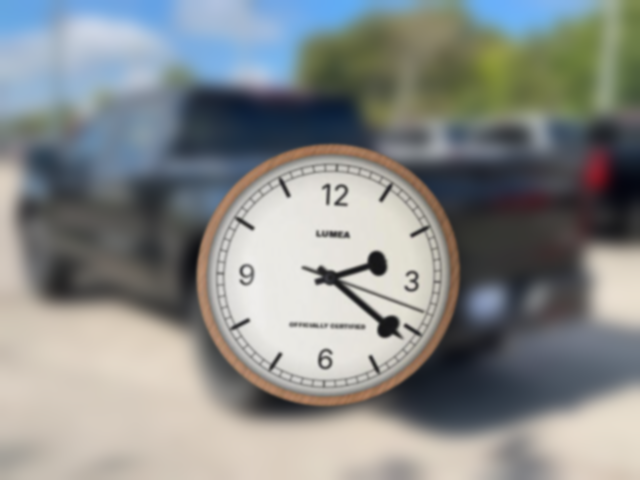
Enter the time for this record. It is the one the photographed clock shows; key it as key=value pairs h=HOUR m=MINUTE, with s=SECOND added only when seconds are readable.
h=2 m=21 s=18
